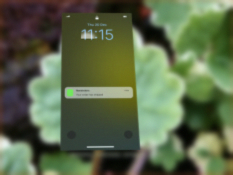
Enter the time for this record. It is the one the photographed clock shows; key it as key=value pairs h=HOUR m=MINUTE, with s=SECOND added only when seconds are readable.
h=11 m=15
